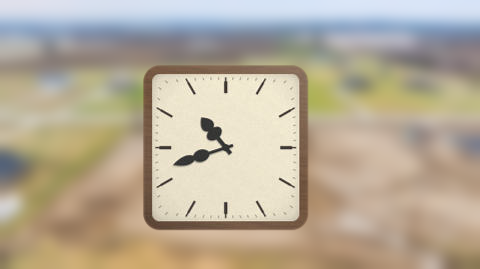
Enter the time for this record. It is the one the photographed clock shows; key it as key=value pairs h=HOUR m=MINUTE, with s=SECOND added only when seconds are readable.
h=10 m=42
